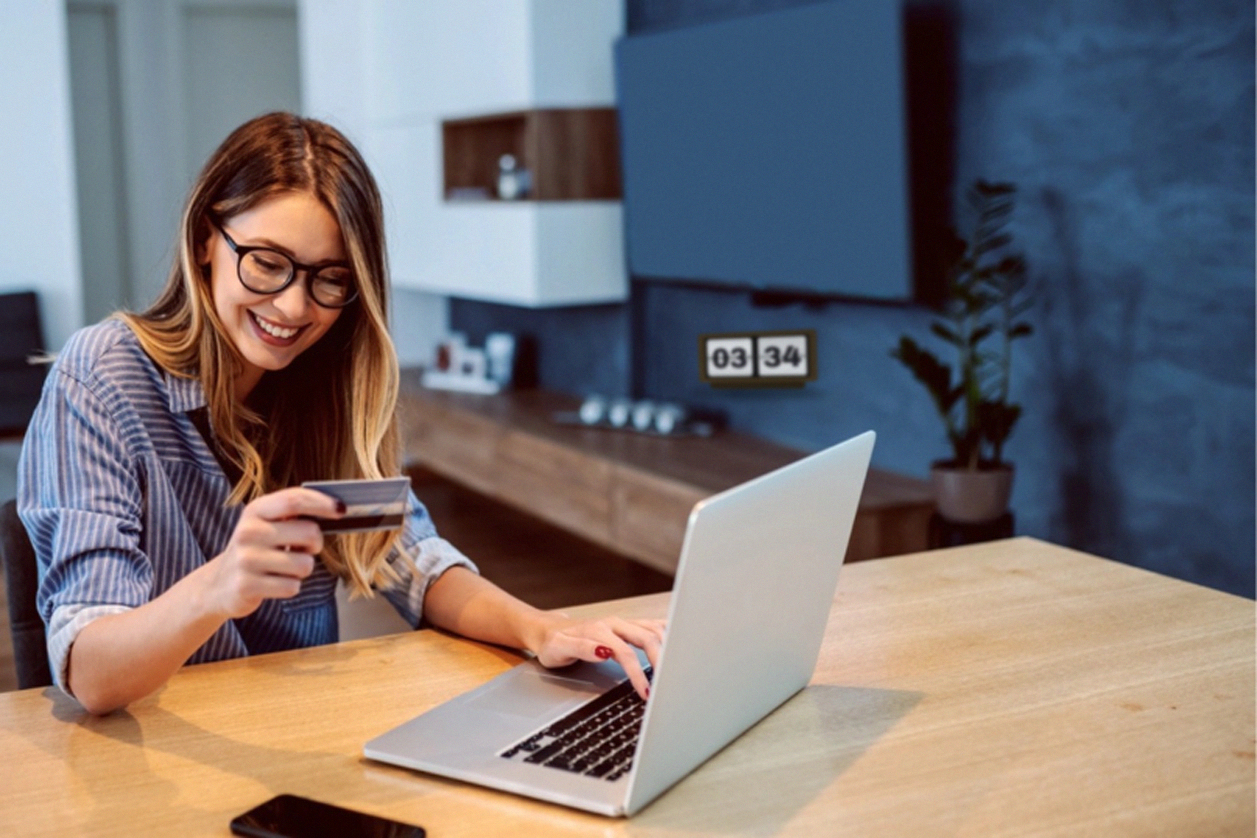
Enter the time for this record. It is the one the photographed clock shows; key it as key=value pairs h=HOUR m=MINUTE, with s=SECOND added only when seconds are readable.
h=3 m=34
